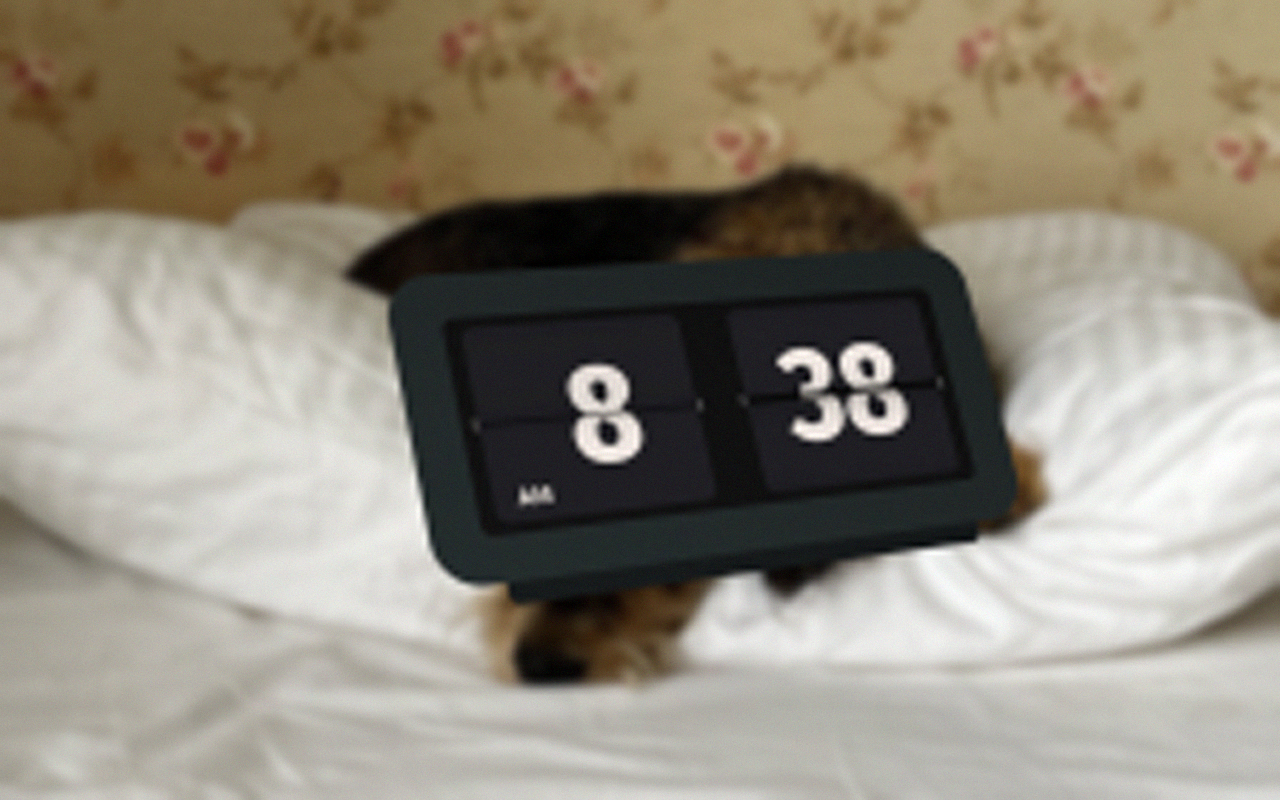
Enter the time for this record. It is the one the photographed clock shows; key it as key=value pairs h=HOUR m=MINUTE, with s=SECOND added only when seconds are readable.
h=8 m=38
